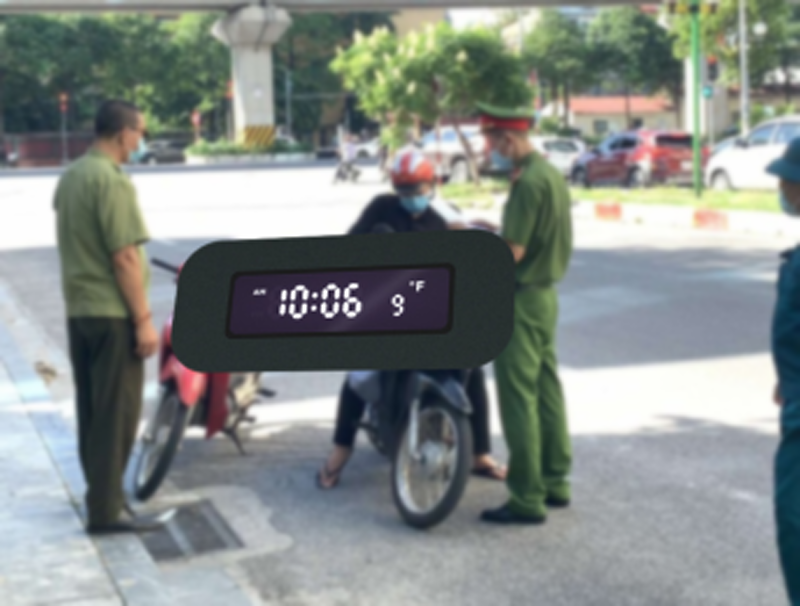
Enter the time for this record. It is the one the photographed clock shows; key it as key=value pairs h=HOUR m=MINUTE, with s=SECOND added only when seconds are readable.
h=10 m=6
